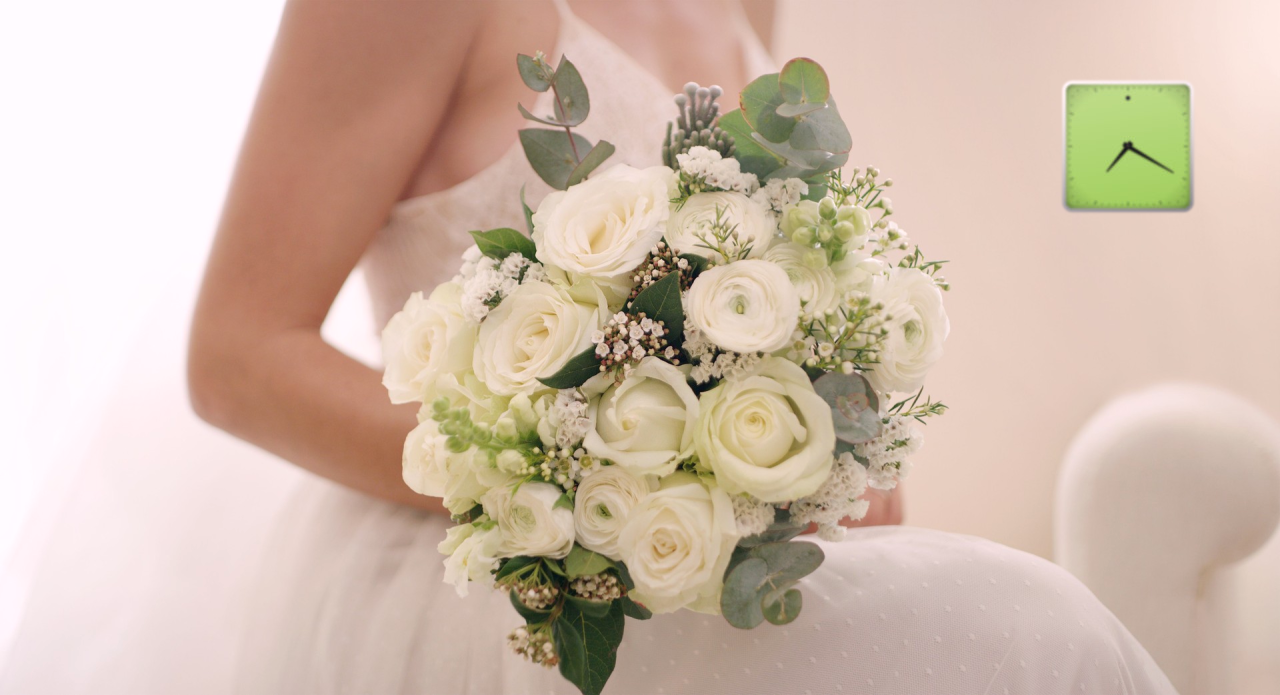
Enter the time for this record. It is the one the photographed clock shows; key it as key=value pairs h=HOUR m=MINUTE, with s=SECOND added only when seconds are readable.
h=7 m=20
